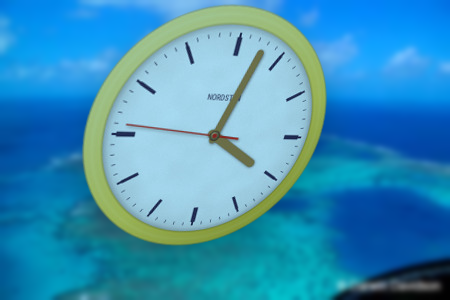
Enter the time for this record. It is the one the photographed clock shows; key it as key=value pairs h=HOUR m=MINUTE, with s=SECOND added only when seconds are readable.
h=4 m=2 s=46
